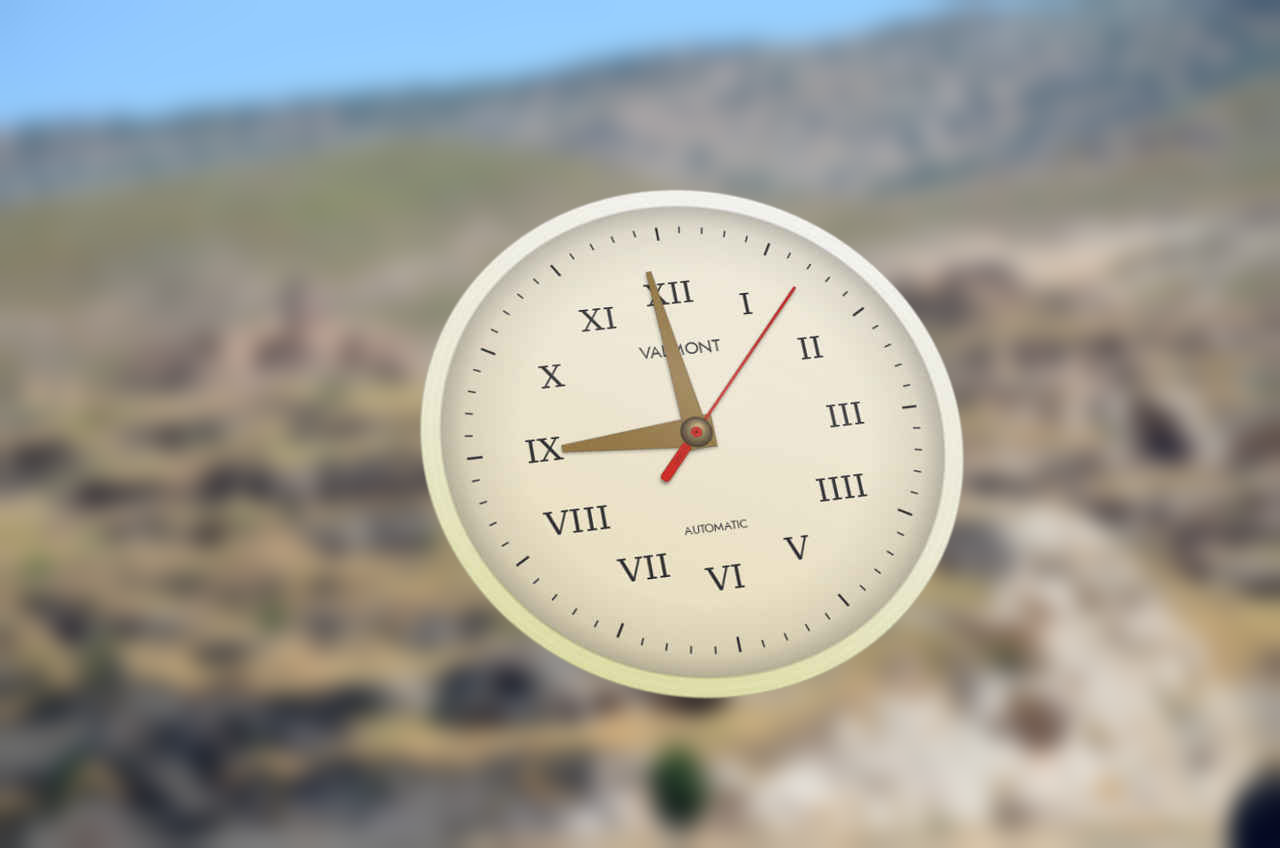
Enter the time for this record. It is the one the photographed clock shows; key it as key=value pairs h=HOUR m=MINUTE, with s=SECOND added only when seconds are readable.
h=8 m=59 s=7
